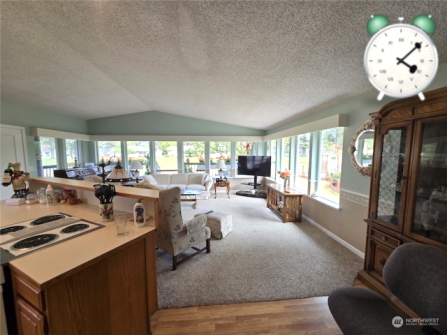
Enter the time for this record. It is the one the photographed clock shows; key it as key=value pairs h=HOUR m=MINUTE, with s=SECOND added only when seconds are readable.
h=4 m=8
